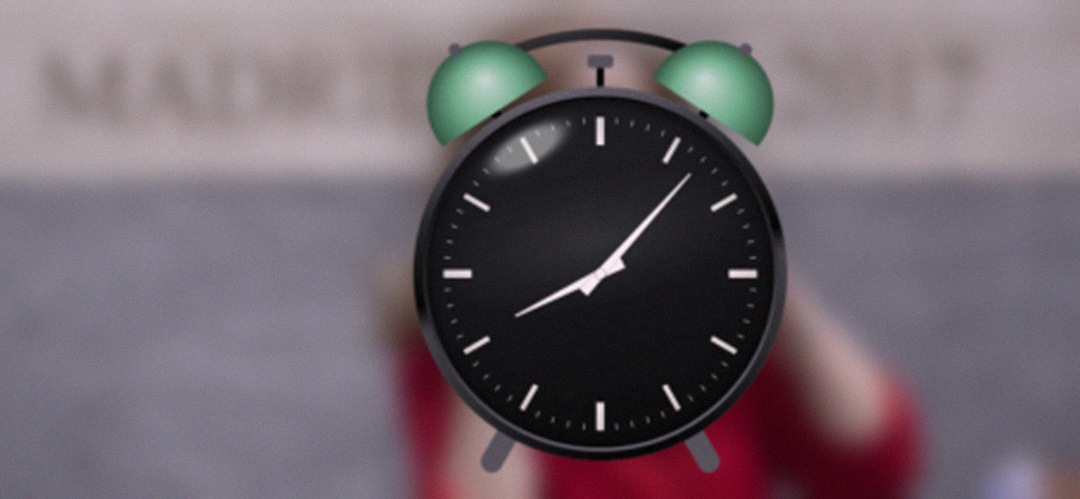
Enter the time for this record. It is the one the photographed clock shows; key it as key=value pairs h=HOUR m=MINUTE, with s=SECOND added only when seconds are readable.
h=8 m=7
